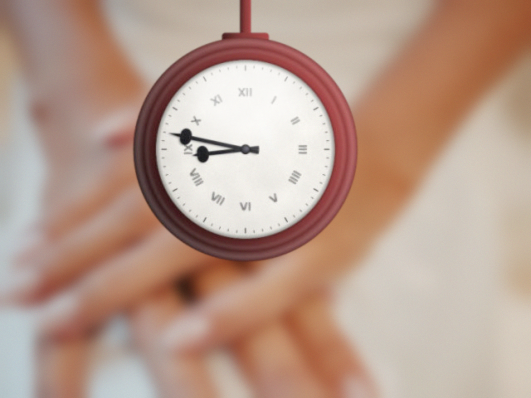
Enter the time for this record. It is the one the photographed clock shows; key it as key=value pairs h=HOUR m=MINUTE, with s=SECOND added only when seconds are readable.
h=8 m=47
